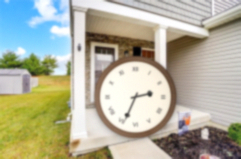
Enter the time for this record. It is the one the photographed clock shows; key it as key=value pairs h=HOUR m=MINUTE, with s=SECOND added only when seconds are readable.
h=2 m=34
